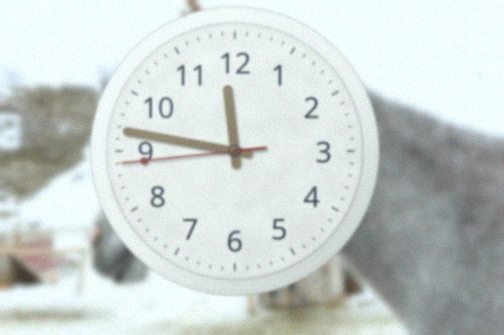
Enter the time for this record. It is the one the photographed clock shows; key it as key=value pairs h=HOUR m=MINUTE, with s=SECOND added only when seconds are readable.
h=11 m=46 s=44
